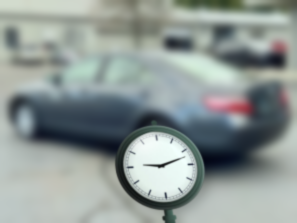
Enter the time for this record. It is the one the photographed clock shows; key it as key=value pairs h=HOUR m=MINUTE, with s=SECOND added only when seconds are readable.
h=9 m=12
